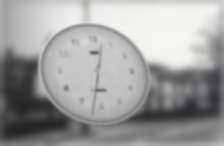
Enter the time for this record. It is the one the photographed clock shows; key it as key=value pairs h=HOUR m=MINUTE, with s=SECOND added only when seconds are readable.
h=12 m=32
